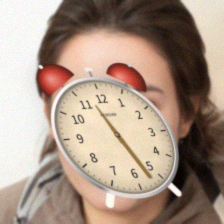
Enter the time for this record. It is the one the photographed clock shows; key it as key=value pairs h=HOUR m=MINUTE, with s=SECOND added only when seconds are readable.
h=11 m=27
